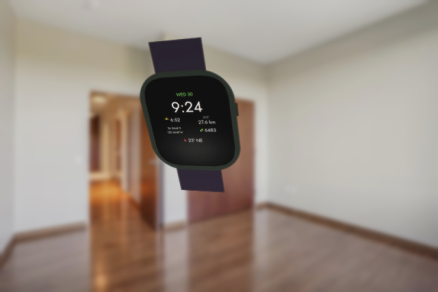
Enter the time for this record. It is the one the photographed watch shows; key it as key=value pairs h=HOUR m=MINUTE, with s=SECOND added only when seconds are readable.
h=9 m=24
